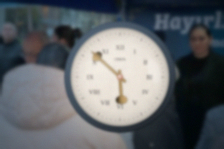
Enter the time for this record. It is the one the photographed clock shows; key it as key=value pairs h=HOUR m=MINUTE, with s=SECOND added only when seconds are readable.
h=5 m=52
